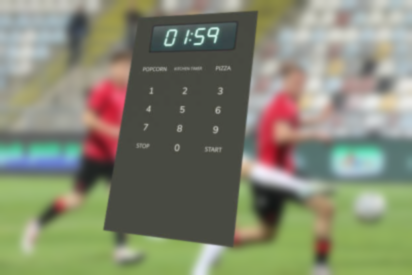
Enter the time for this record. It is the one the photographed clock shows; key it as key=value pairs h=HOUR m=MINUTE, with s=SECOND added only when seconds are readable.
h=1 m=59
